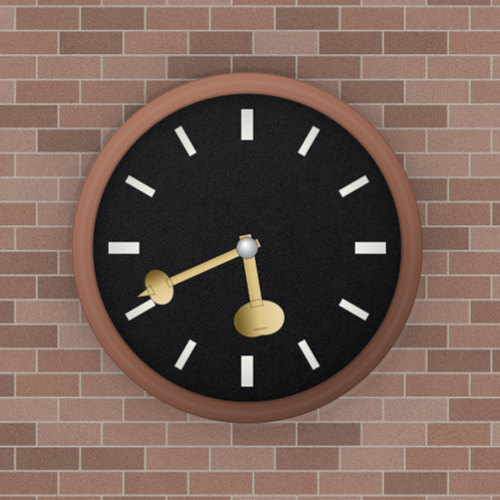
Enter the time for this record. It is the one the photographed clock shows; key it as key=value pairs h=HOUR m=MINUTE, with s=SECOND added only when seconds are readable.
h=5 m=41
